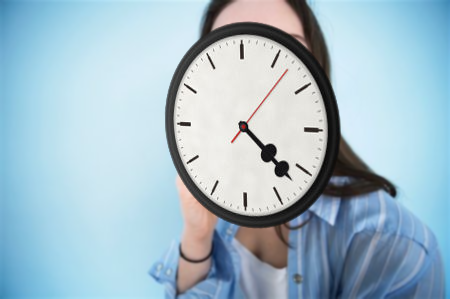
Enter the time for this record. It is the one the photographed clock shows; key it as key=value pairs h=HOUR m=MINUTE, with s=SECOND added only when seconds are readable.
h=4 m=22 s=7
